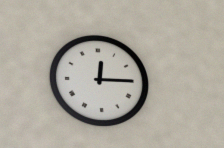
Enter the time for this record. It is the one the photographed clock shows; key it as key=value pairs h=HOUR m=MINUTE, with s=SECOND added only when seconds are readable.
h=12 m=15
